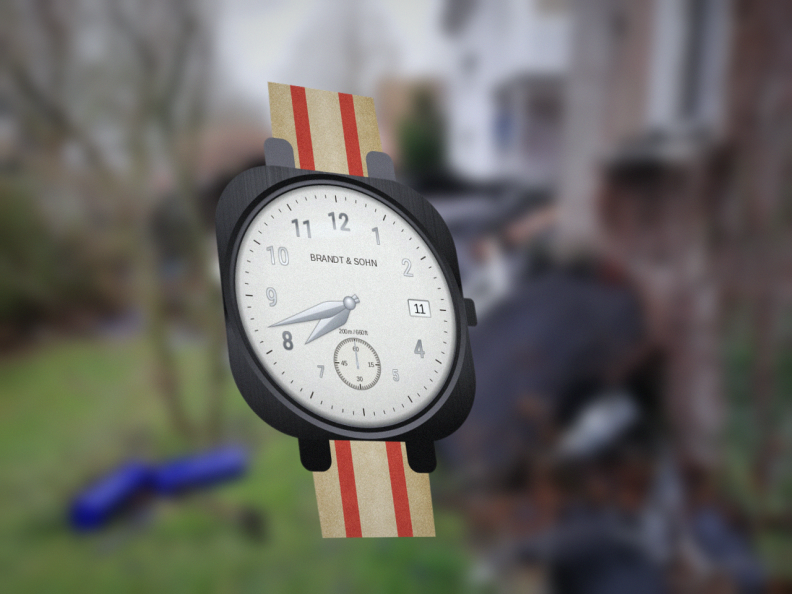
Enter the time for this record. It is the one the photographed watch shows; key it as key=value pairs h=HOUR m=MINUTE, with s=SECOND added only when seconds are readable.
h=7 m=42
